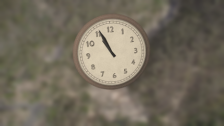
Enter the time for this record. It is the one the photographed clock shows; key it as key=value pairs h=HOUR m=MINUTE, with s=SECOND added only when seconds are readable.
h=10 m=56
